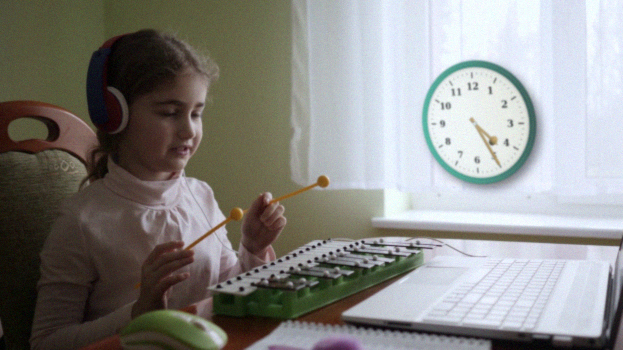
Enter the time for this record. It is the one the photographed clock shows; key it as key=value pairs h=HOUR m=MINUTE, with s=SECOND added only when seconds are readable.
h=4 m=25
